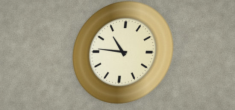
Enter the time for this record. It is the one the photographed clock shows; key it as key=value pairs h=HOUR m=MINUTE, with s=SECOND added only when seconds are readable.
h=10 m=46
